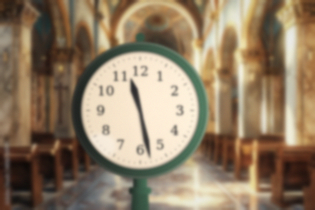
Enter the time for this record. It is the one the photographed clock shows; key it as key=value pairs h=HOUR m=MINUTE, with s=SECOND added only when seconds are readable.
h=11 m=28
